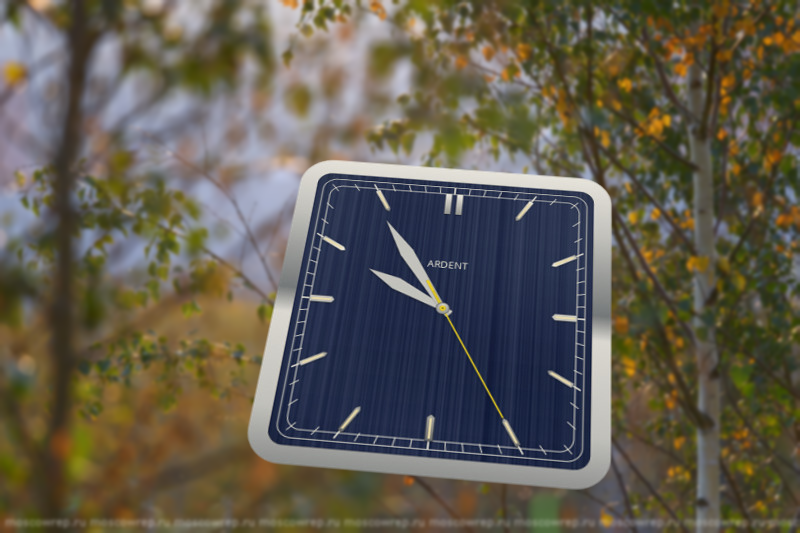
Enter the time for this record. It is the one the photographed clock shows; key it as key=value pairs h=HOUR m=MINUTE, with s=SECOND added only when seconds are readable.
h=9 m=54 s=25
